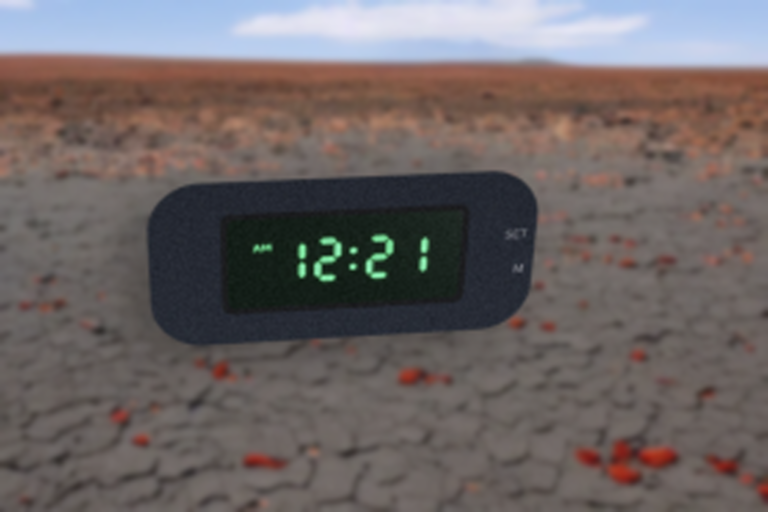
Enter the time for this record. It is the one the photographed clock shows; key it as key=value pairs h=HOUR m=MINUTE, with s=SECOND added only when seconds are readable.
h=12 m=21
